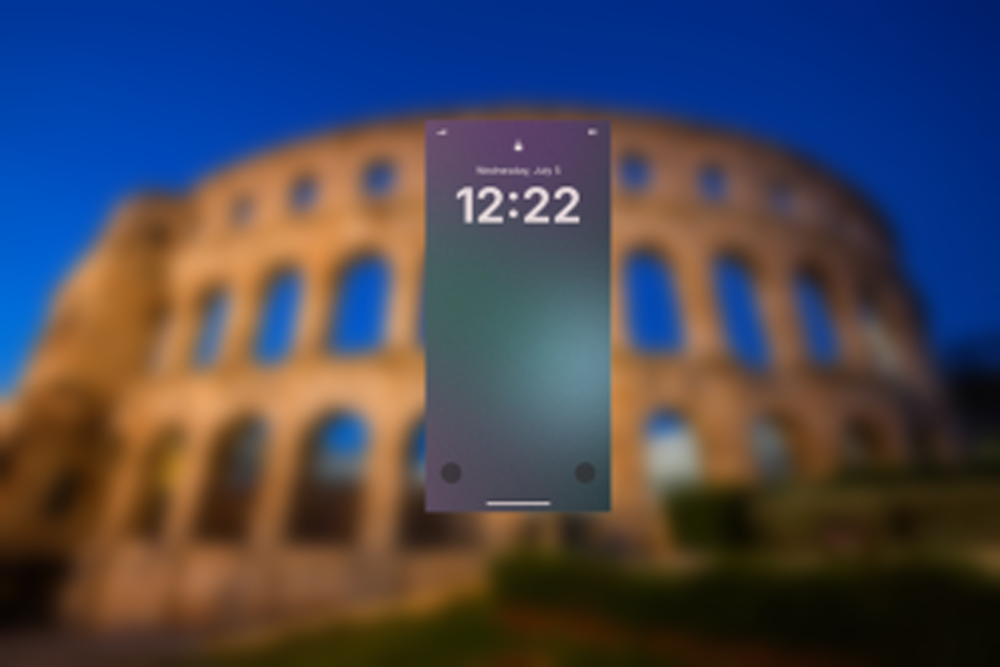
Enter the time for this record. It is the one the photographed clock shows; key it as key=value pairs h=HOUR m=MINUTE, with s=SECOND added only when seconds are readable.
h=12 m=22
